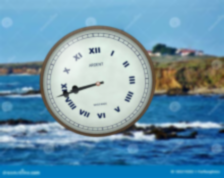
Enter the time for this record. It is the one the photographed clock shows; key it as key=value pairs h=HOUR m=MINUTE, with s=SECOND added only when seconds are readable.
h=8 m=43
